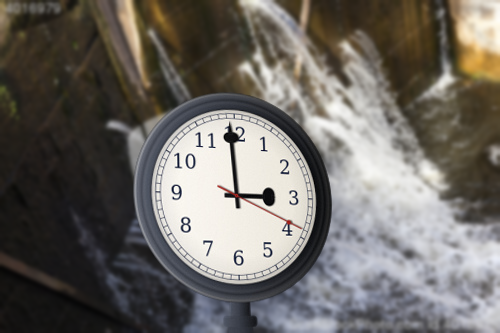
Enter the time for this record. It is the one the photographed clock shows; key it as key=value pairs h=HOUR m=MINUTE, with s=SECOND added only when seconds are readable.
h=2 m=59 s=19
